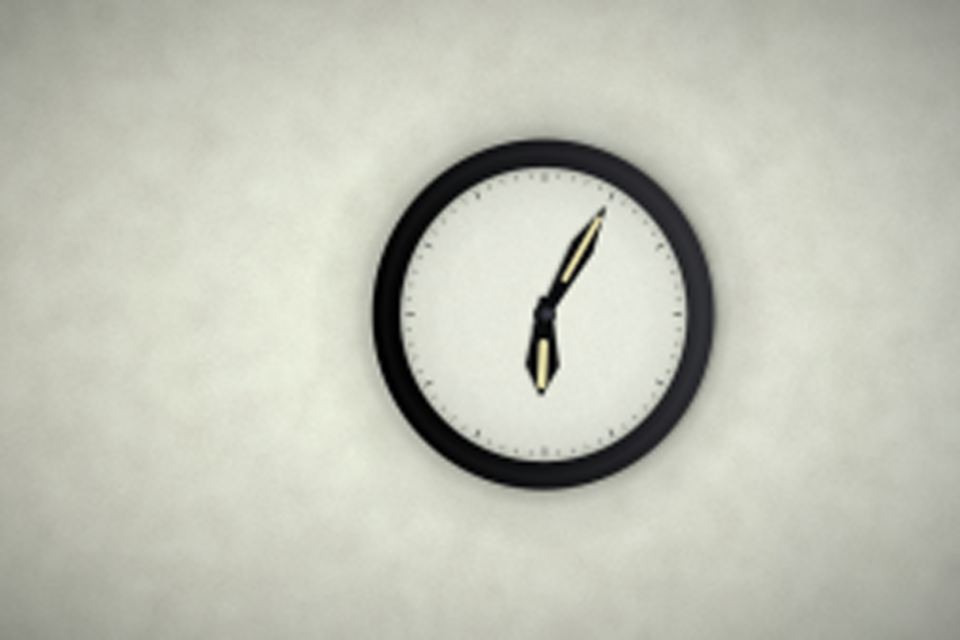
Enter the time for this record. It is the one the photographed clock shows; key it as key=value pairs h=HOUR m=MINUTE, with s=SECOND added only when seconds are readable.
h=6 m=5
